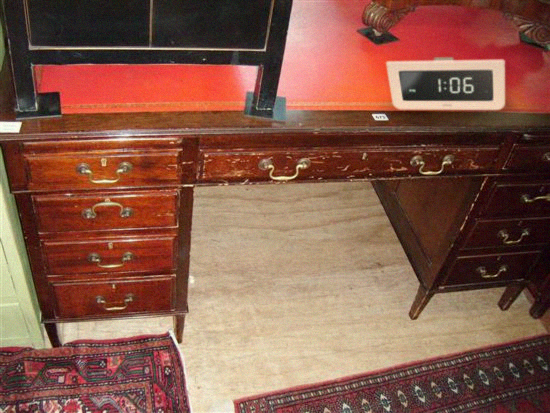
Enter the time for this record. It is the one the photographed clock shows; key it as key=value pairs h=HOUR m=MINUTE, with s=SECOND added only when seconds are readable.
h=1 m=6
